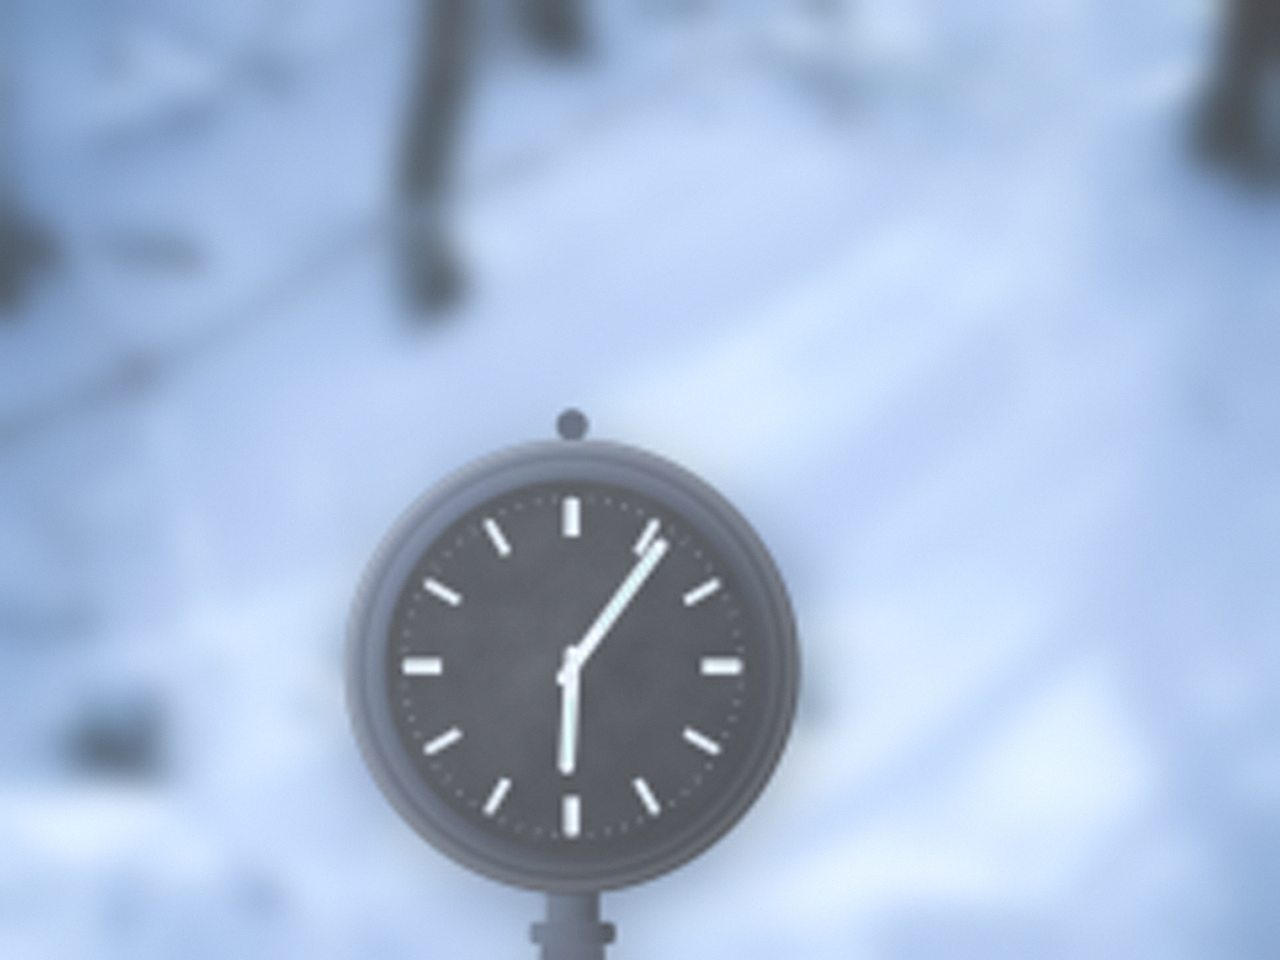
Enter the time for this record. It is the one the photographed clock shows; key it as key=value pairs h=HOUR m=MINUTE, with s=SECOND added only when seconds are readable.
h=6 m=6
